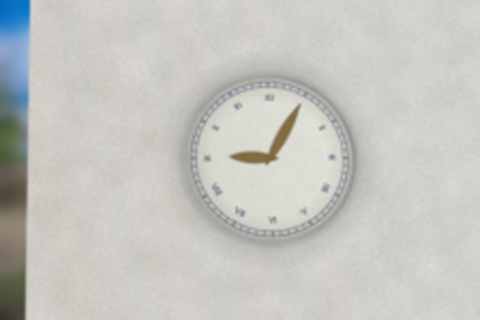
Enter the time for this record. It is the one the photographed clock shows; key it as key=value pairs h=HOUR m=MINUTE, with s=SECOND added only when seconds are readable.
h=9 m=5
